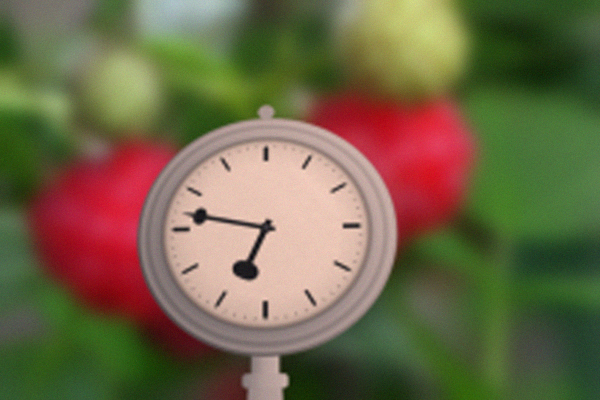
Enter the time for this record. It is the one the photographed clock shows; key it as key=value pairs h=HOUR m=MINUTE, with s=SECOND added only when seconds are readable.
h=6 m=47
